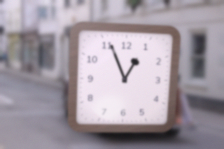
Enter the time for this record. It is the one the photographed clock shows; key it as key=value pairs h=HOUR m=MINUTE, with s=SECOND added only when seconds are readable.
h=12 m=56
